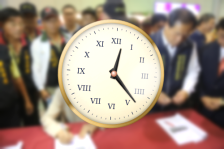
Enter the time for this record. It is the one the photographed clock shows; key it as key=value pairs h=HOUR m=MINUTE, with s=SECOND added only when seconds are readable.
h=12 m=23
